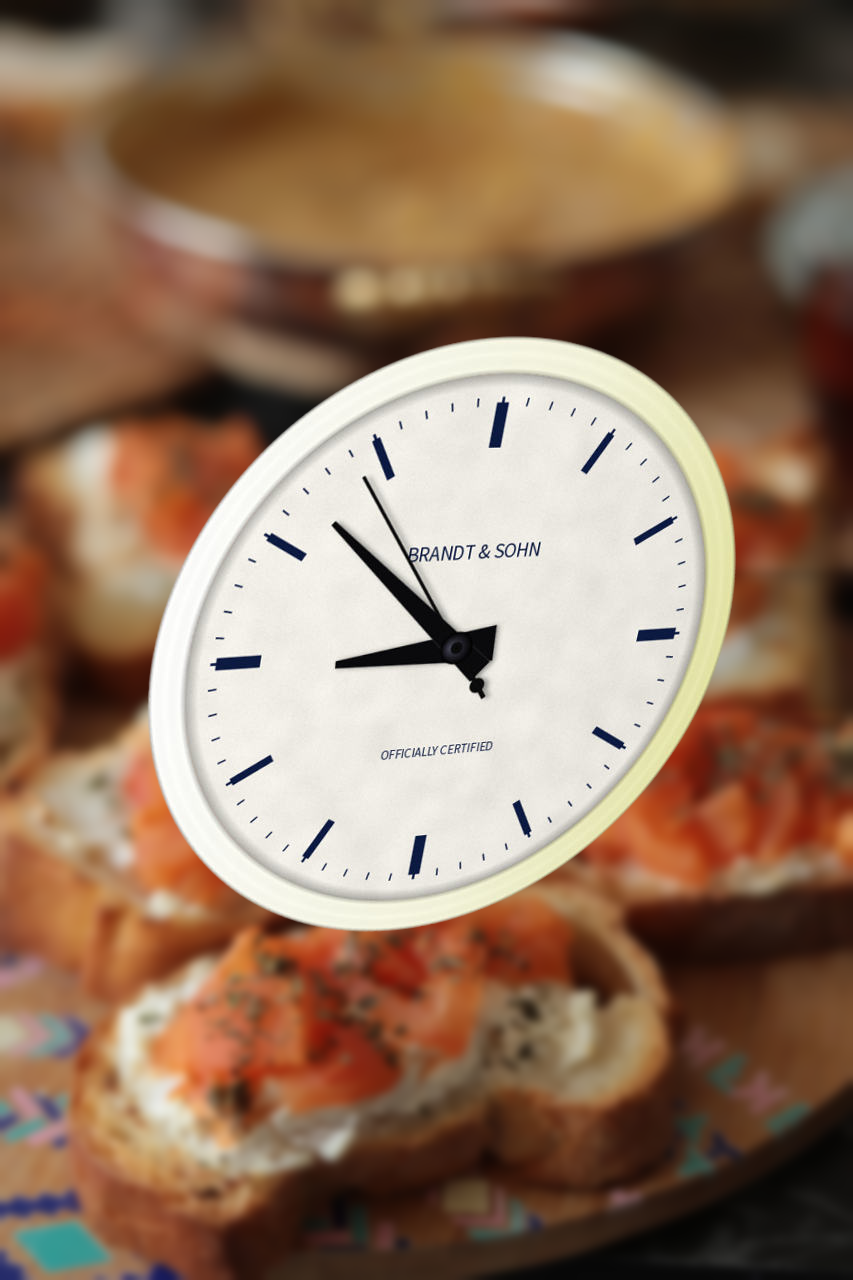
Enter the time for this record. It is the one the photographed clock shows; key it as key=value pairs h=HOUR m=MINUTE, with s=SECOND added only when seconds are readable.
h=8 m=51 s=54
